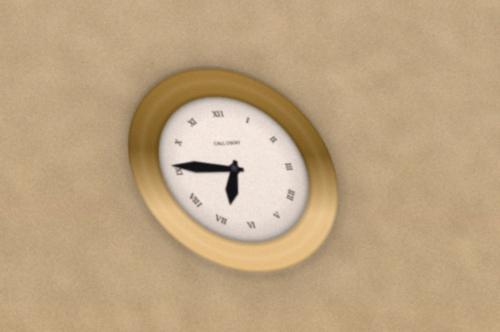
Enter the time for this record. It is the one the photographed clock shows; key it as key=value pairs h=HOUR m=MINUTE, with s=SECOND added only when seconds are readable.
h=6 m=46
